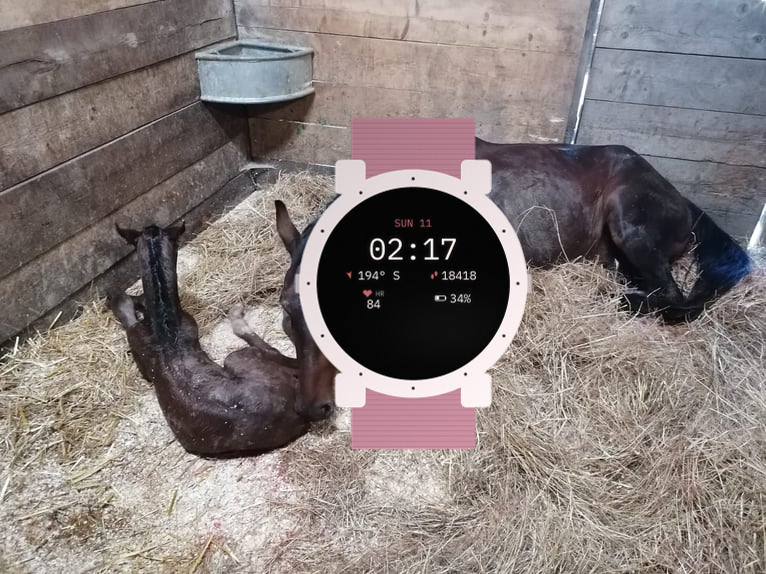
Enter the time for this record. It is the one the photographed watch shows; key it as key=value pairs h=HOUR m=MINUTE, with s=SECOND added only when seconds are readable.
h=2 m=17
